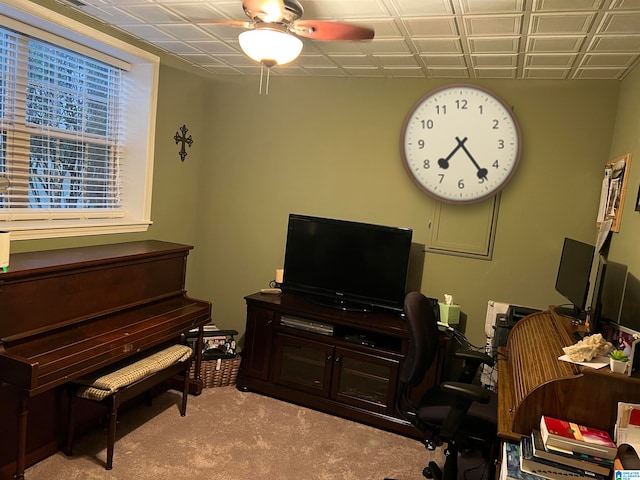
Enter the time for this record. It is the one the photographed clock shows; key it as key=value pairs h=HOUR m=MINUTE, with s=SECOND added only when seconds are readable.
h=7 m=24
